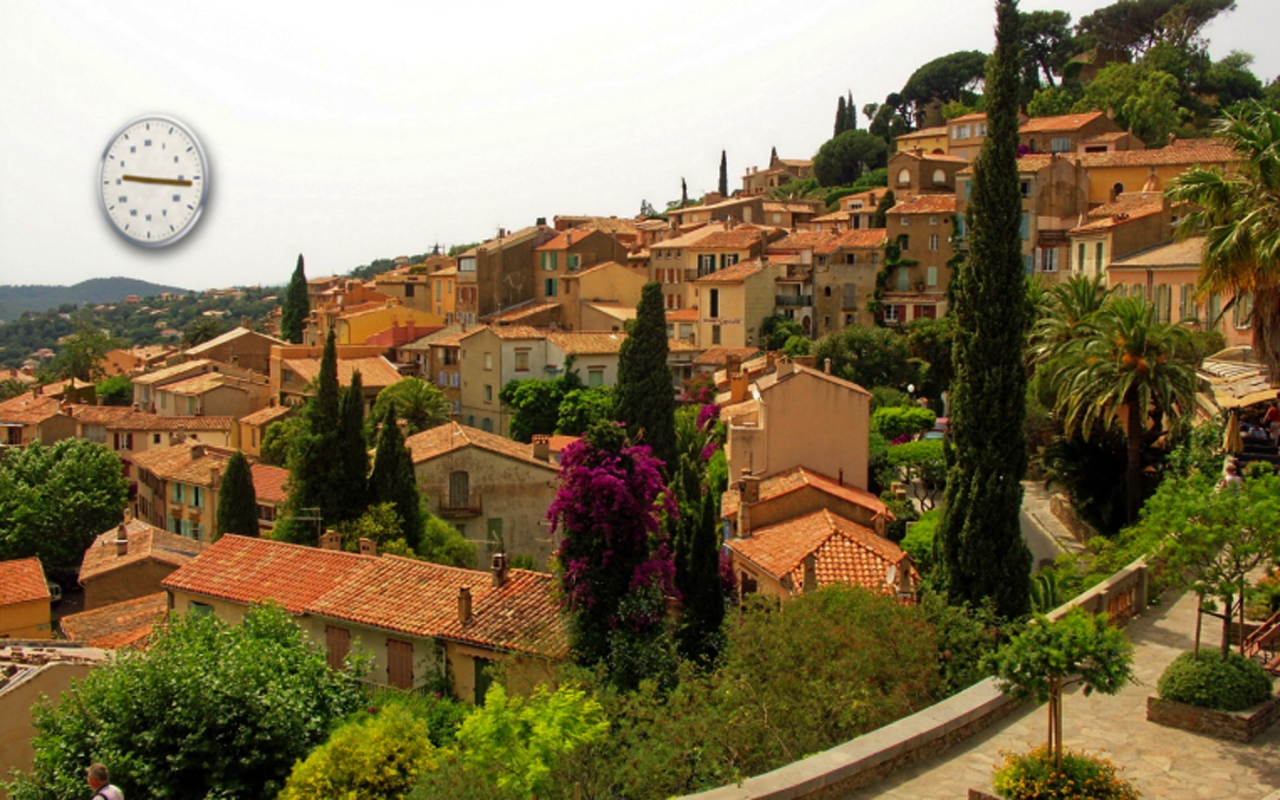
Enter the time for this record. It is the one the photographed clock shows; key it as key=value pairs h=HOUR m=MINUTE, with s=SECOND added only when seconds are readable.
h=9 m=16
